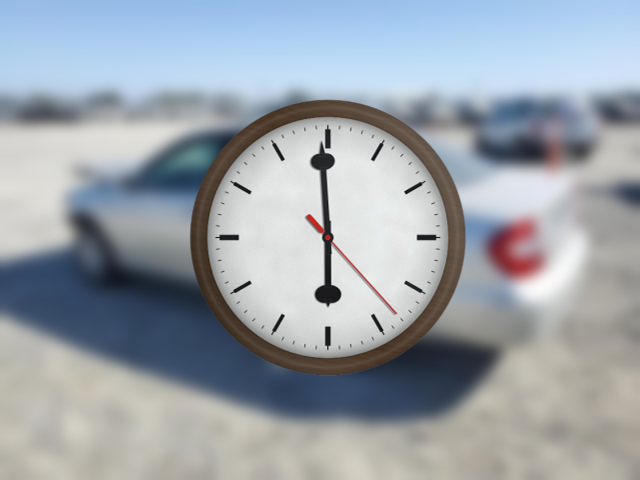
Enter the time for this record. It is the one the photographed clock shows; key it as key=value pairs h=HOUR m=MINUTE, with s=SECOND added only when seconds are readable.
h=5 m=59 s=23
